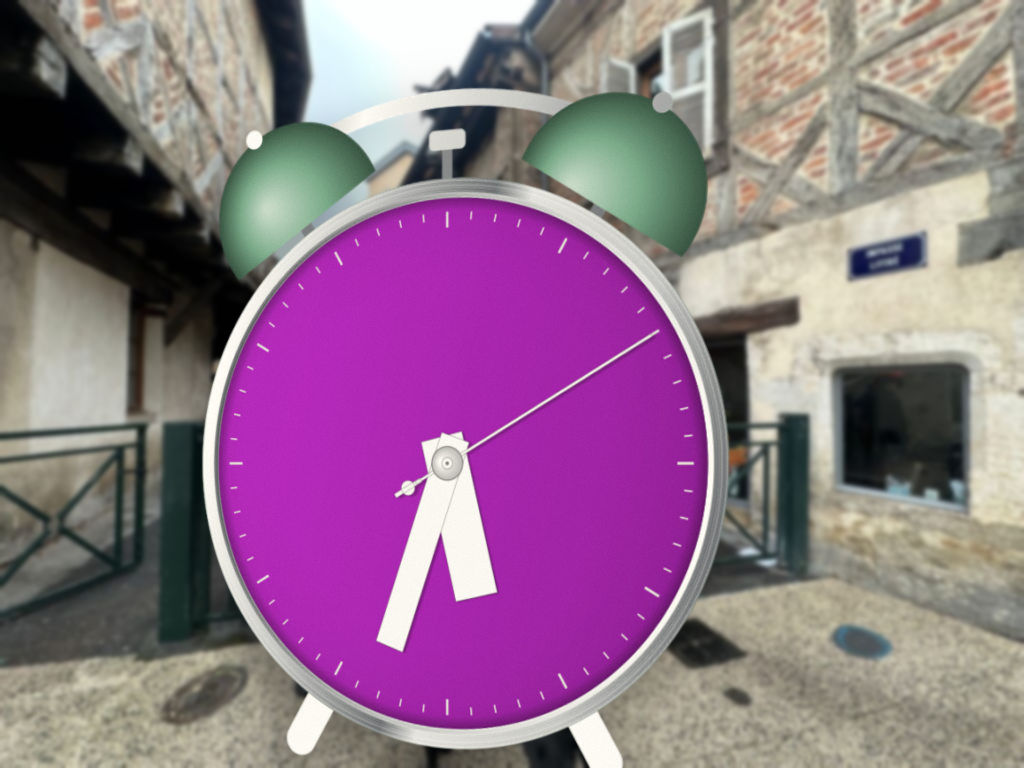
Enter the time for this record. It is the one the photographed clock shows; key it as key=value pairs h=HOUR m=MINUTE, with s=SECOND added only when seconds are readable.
h=5 m=33 s=10
